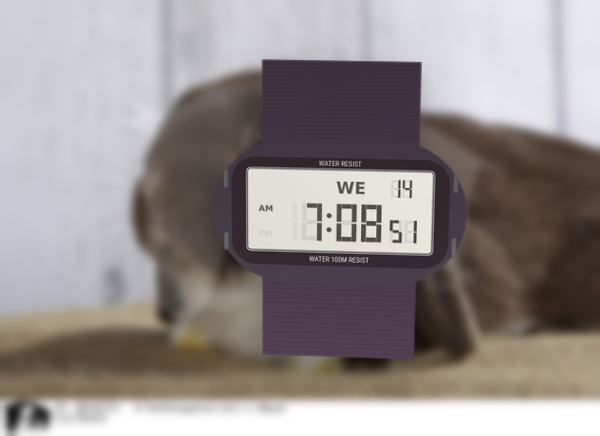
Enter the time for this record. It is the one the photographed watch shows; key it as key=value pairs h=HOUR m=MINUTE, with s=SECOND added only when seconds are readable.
h=7 m=8 s=51
